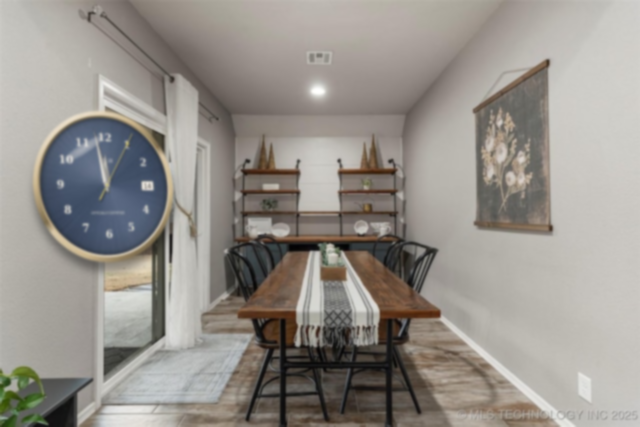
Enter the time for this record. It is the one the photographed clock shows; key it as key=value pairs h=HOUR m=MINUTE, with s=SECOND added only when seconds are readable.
h=11 m=58 s=5
